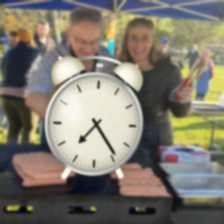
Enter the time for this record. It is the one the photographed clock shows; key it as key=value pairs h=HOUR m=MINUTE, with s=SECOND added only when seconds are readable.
h=7 m=24
